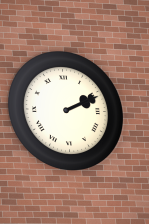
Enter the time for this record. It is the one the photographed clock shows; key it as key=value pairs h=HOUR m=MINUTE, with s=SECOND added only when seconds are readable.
h=2 m=11
